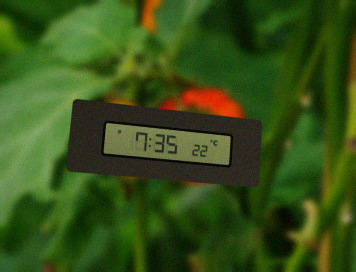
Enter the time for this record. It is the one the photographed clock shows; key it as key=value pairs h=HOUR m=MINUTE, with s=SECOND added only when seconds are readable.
h=7 m=35
